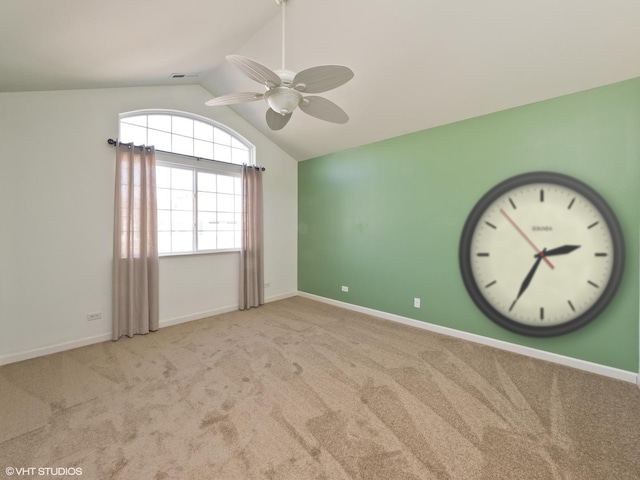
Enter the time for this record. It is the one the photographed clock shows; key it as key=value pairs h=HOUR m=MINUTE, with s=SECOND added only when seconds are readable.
h=2 m=34 s=53
